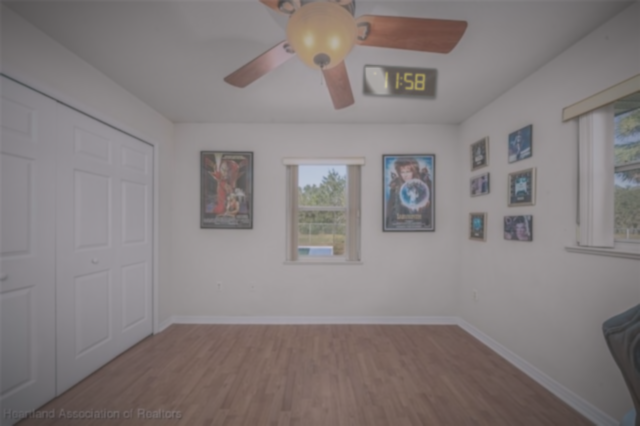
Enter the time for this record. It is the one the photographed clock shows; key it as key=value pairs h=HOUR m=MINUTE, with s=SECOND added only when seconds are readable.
h=11 m=58
